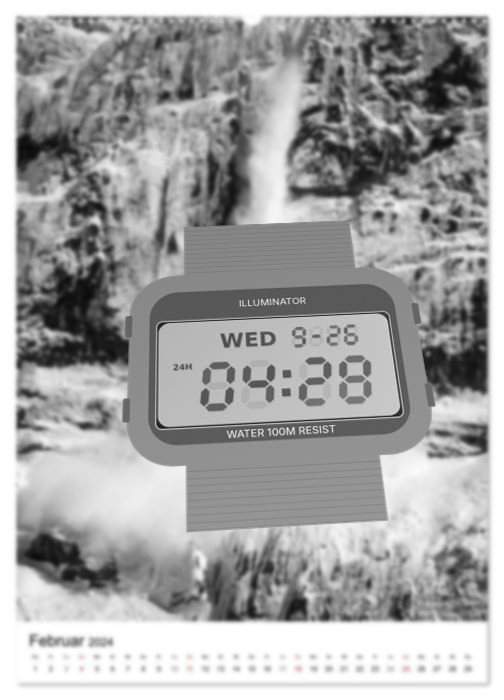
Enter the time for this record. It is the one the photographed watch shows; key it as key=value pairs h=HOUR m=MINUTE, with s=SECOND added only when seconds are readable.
h=4 m=28
